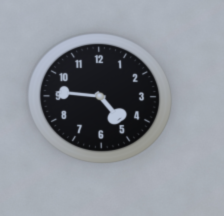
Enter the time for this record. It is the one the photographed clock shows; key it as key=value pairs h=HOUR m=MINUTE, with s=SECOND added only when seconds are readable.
h=4 m=46
